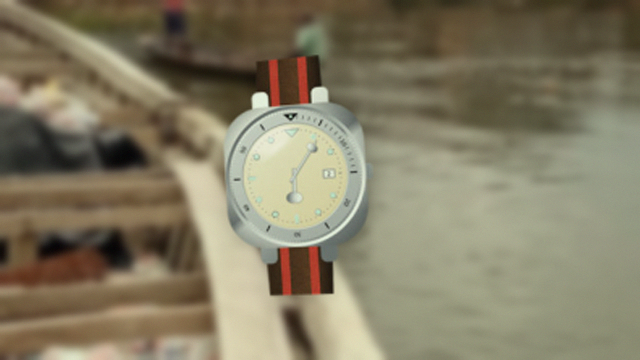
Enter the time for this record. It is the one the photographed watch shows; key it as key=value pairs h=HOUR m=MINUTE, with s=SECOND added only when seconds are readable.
h=6 m=6
